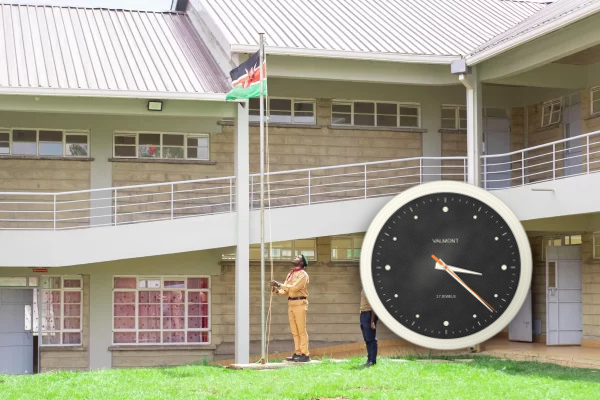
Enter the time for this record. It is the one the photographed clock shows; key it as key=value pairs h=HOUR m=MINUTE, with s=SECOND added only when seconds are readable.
h=3 m=22 s=22
